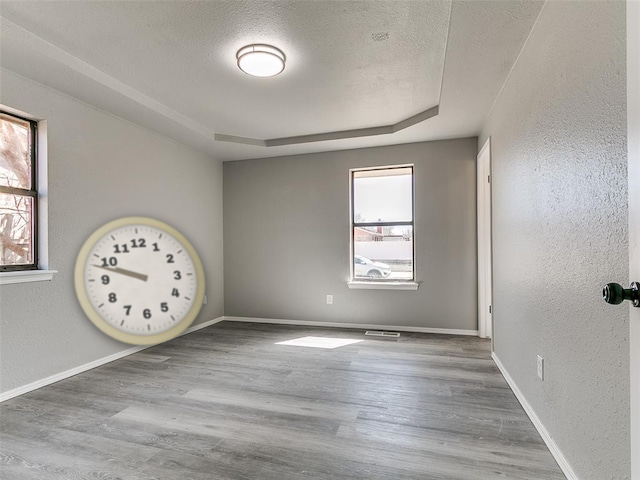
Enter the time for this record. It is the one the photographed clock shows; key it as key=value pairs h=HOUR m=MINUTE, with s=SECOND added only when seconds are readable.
h=9 m=48
